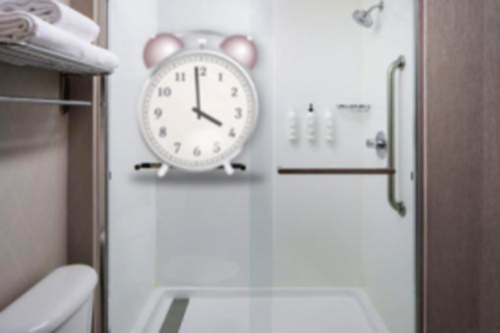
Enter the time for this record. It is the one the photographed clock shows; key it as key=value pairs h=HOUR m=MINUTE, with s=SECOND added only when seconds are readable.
h=3 m=59
